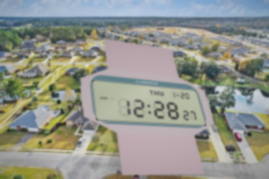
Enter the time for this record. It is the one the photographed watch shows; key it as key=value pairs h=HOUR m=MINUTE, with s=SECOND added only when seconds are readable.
h=12 m=28
